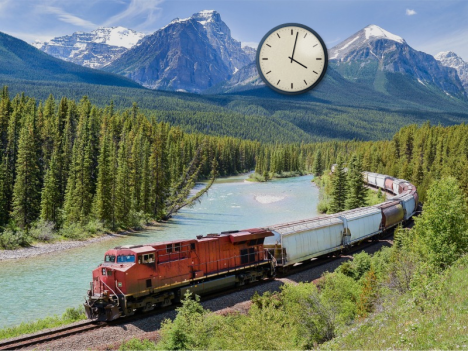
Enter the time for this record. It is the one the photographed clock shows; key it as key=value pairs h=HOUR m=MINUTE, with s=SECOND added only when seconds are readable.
h=4 m=2
